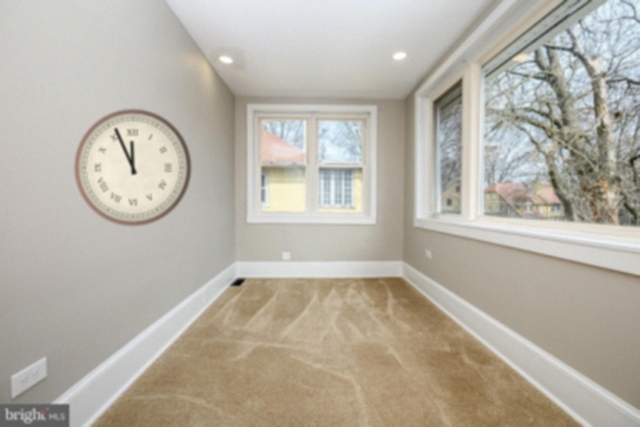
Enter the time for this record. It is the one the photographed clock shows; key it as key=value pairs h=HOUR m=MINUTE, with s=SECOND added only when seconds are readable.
h=11 m=56
